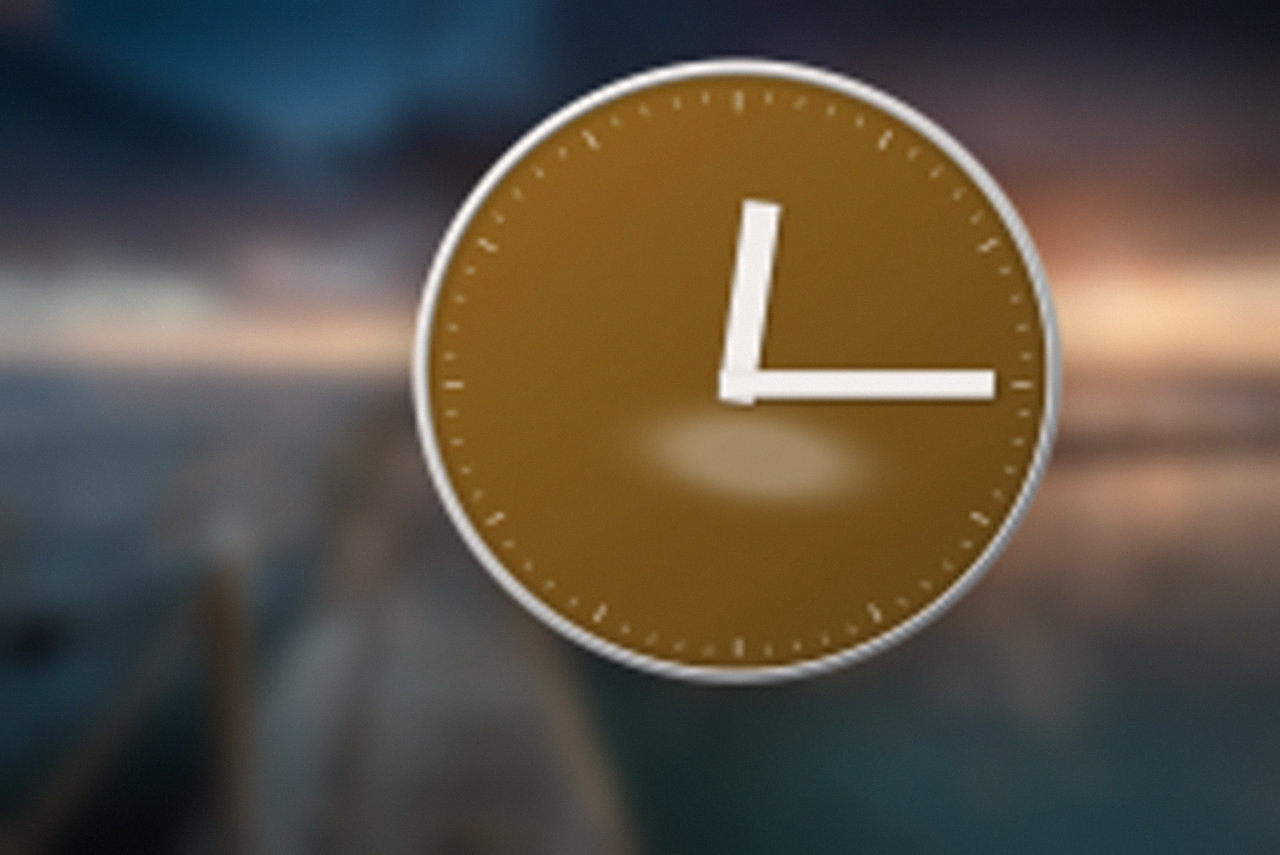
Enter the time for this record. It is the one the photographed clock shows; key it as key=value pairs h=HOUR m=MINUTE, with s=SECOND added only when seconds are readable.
h=12 m=15
